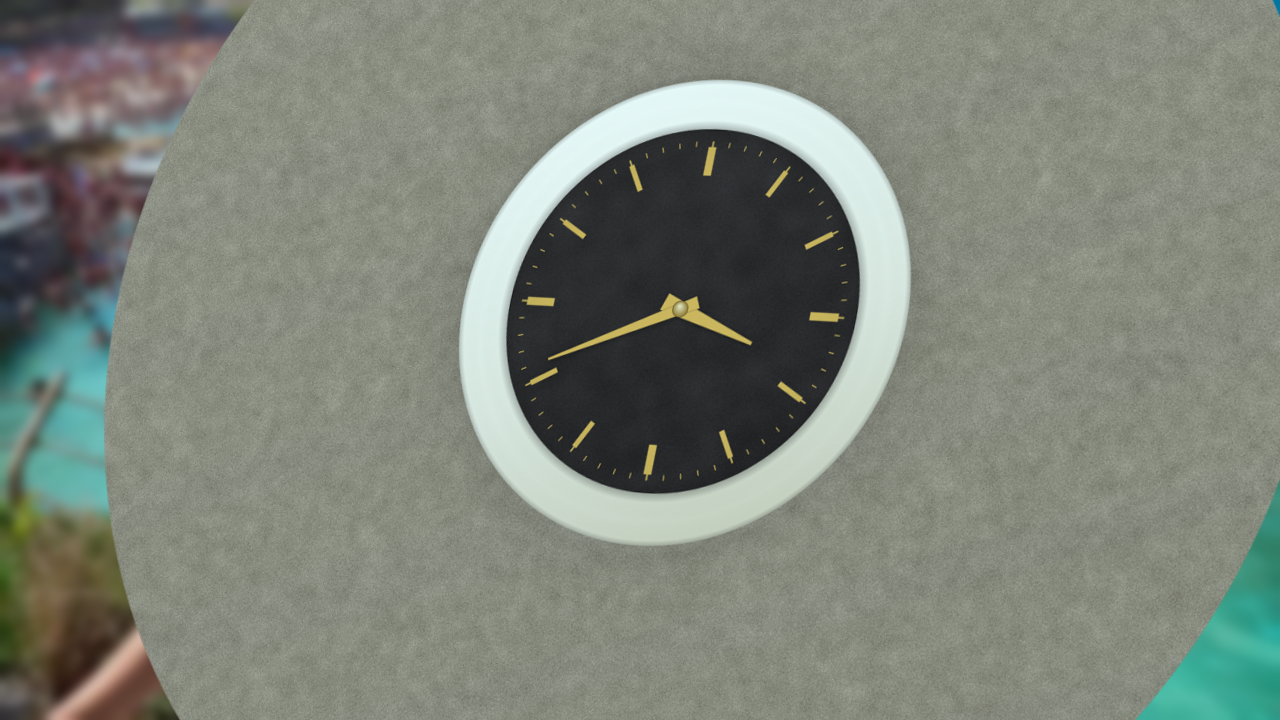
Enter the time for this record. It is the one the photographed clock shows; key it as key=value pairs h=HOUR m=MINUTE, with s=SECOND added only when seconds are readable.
h=3 m=41
